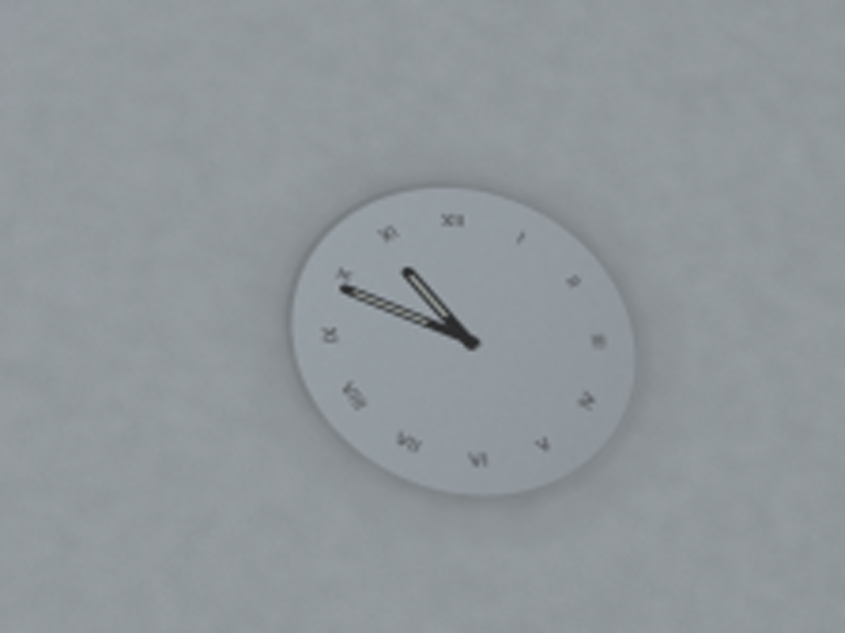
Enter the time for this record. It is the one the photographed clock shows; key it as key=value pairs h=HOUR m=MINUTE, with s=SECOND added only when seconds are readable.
h=10 m=49
